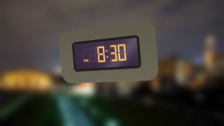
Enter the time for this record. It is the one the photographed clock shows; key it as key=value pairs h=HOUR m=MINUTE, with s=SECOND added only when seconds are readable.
h=8 m=30
